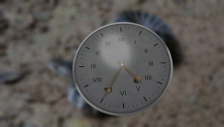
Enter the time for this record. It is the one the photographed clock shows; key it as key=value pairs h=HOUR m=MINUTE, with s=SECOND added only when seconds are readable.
h=4 m=35
